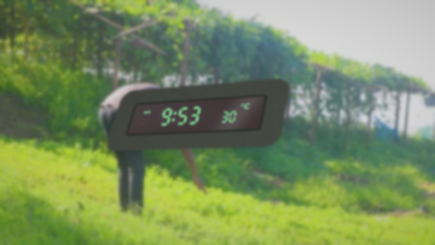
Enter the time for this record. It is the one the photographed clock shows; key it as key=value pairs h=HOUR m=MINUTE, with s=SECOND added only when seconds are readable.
h=9 m=53
